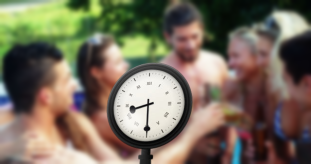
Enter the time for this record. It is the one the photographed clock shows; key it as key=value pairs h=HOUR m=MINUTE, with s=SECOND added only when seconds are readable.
h=8 m=30
